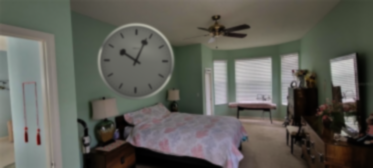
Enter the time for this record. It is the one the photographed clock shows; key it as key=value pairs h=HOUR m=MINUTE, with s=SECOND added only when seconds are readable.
h=10 m=4
